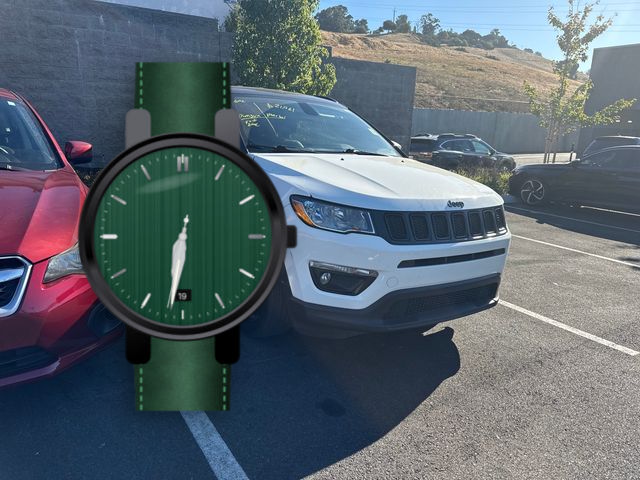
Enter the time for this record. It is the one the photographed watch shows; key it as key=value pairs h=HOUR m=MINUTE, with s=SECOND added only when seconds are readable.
h=6 m=31 s=32
